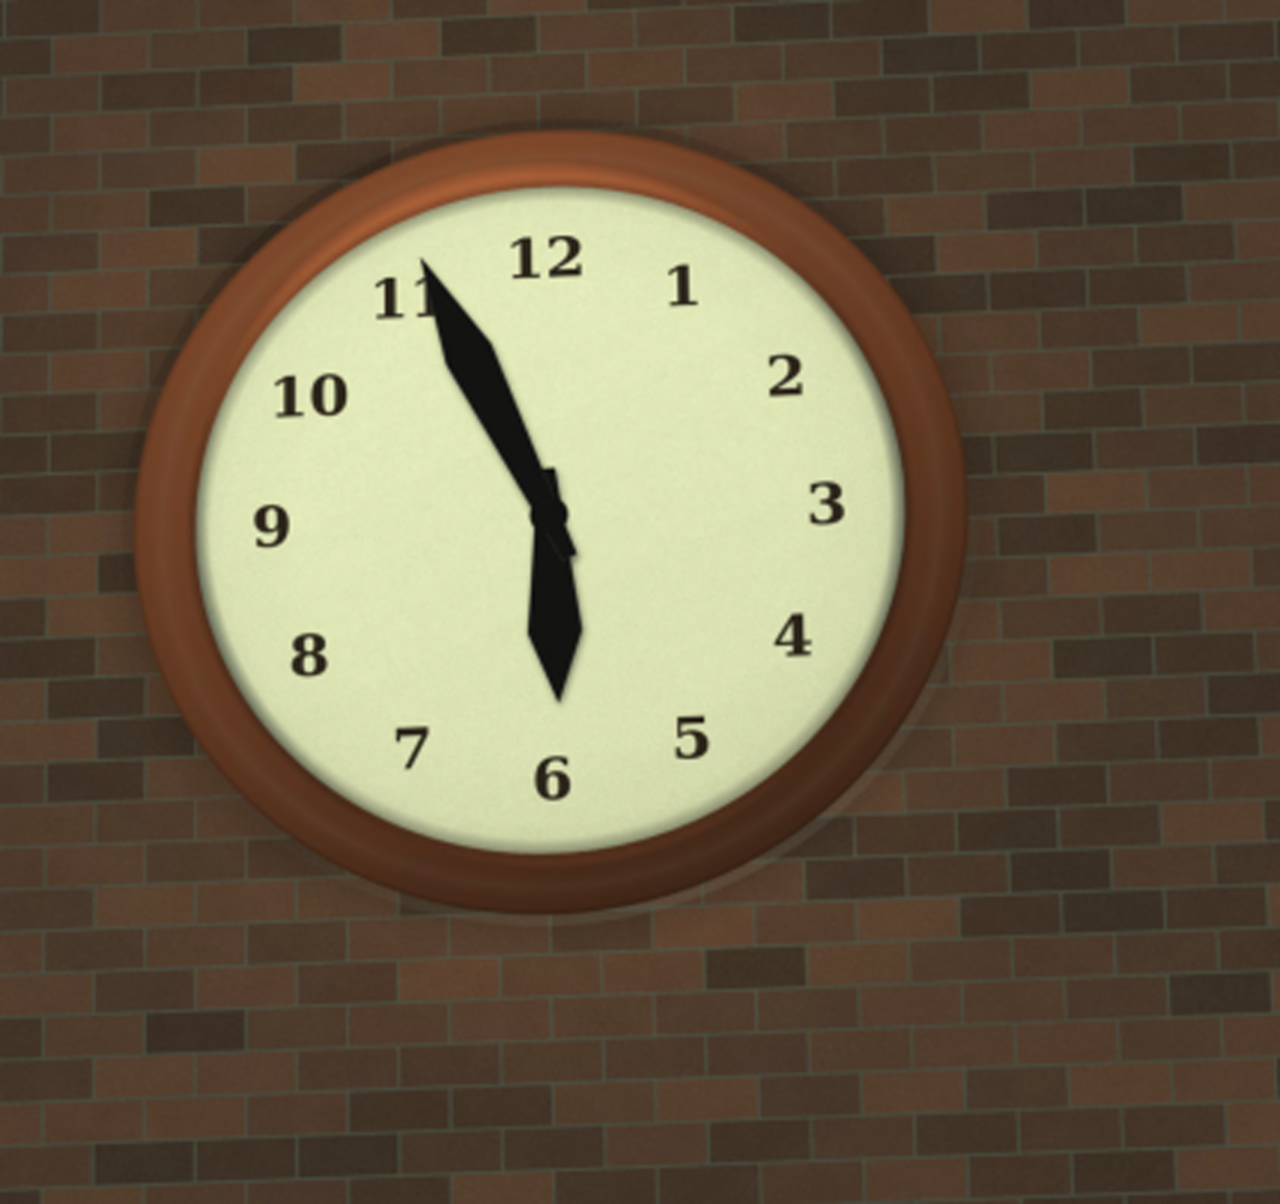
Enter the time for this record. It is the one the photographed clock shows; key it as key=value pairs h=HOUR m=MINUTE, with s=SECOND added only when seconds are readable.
h=5 m=56
